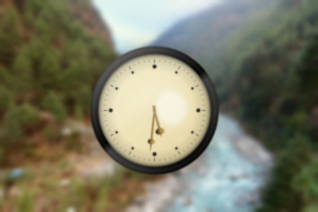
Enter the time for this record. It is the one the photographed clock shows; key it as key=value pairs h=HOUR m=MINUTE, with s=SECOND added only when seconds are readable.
h=5 m=31
